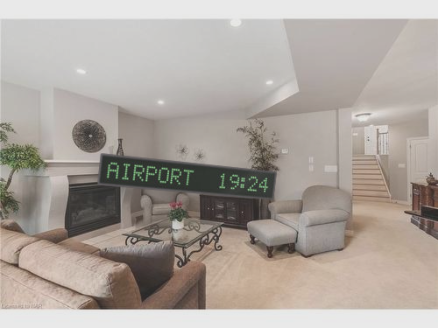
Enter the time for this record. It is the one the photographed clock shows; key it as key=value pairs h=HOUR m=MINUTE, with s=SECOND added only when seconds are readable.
h=19 m=24
